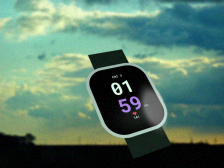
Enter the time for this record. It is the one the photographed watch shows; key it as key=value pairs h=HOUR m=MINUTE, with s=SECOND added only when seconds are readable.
h=1 m=59
